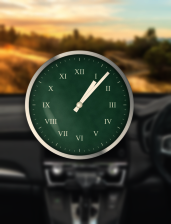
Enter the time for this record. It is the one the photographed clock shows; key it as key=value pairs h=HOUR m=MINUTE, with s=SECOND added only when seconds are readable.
h=1 m=7
